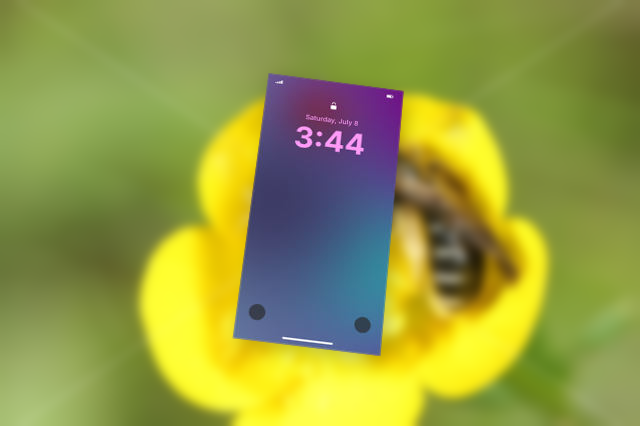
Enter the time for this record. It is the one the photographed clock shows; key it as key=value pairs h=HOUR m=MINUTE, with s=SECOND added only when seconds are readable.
h=3 m=44
